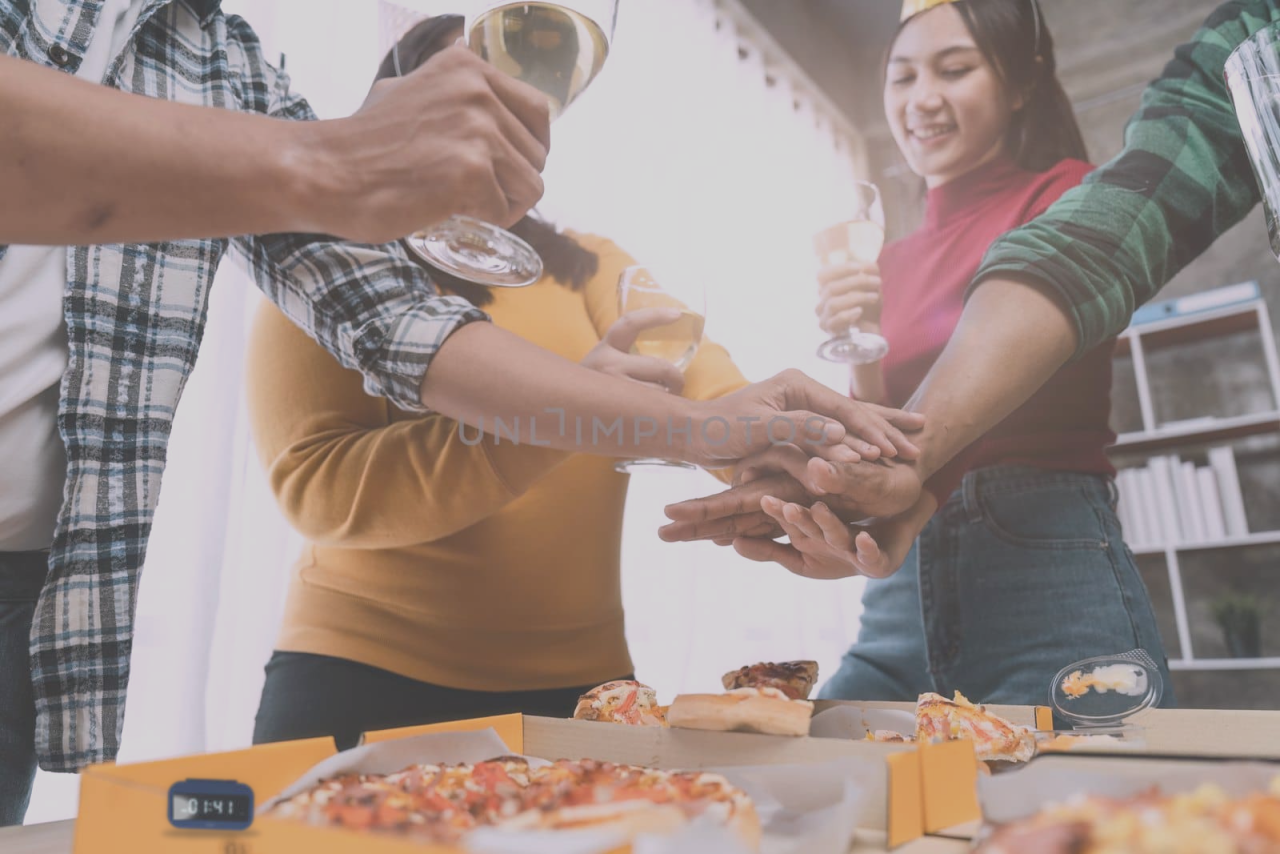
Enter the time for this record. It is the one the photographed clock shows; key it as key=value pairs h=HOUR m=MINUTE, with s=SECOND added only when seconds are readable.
h=1 m=41
